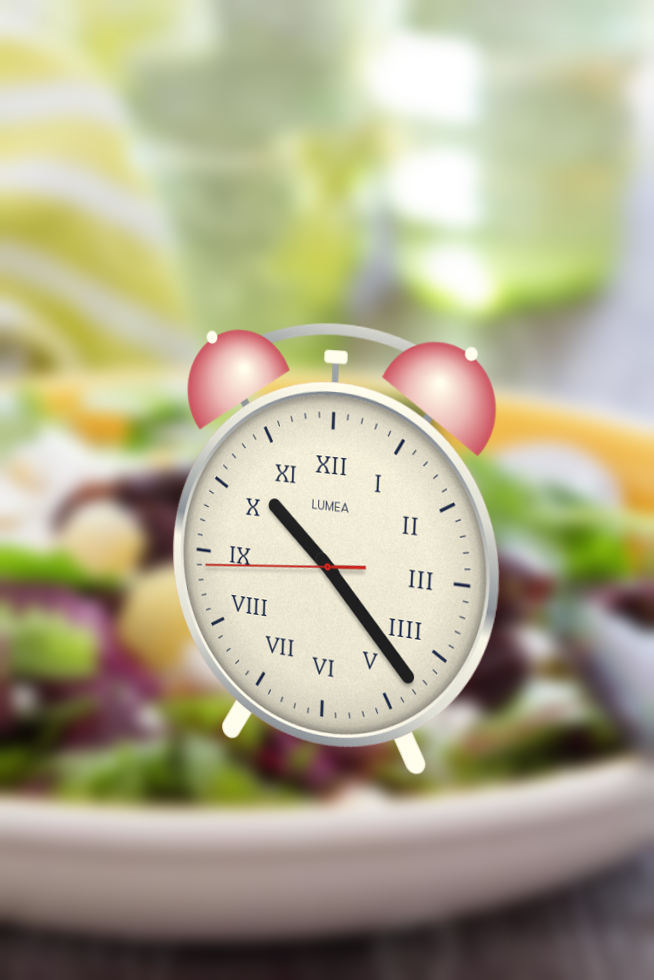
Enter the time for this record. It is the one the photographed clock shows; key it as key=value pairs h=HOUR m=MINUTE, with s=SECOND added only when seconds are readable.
h=10 m=22 s=44
